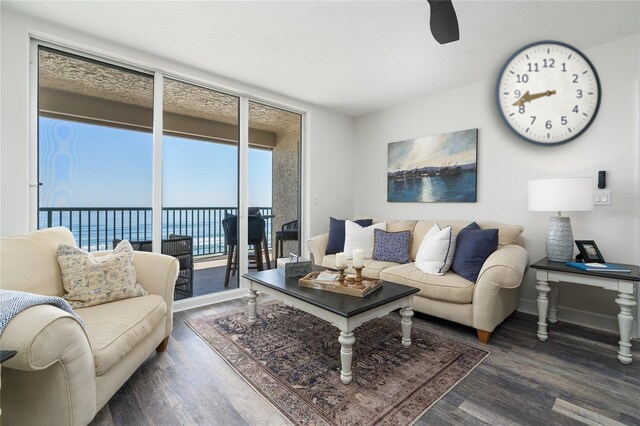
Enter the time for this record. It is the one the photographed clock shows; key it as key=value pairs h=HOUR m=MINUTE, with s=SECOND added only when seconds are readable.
h=8 m=42
